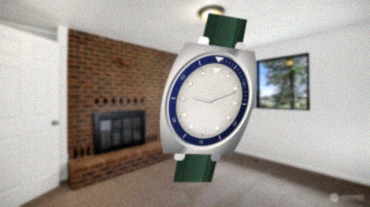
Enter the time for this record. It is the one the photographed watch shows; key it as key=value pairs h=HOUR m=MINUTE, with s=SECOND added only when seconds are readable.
h=9 m=11
